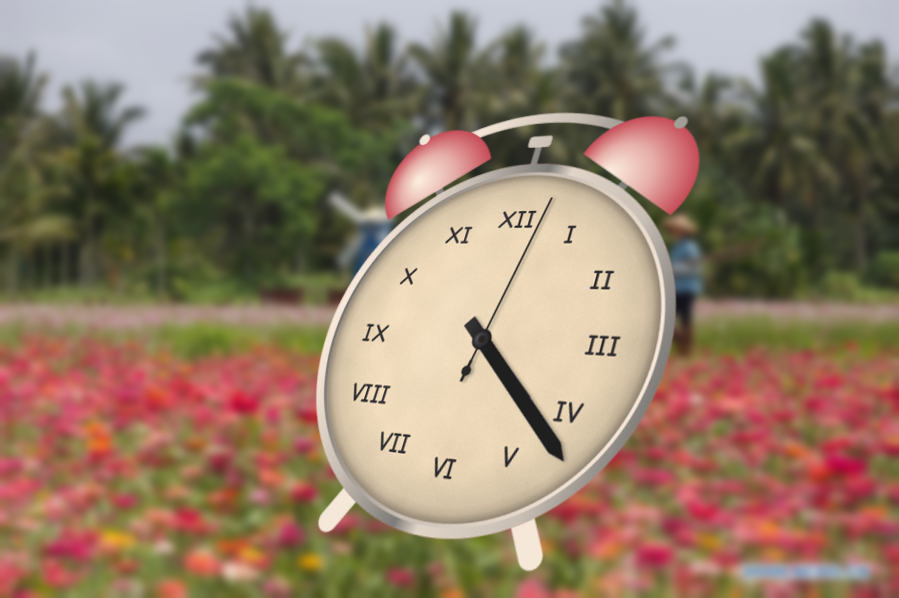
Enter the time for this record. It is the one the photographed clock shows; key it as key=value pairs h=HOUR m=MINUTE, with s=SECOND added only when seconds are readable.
h=4 m=22 s=2
